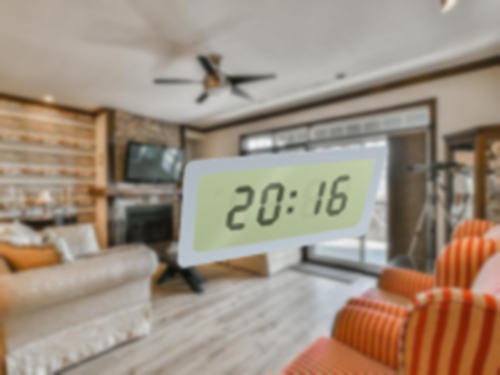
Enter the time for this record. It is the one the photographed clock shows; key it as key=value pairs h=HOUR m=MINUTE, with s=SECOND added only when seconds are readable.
h=20 m=16
